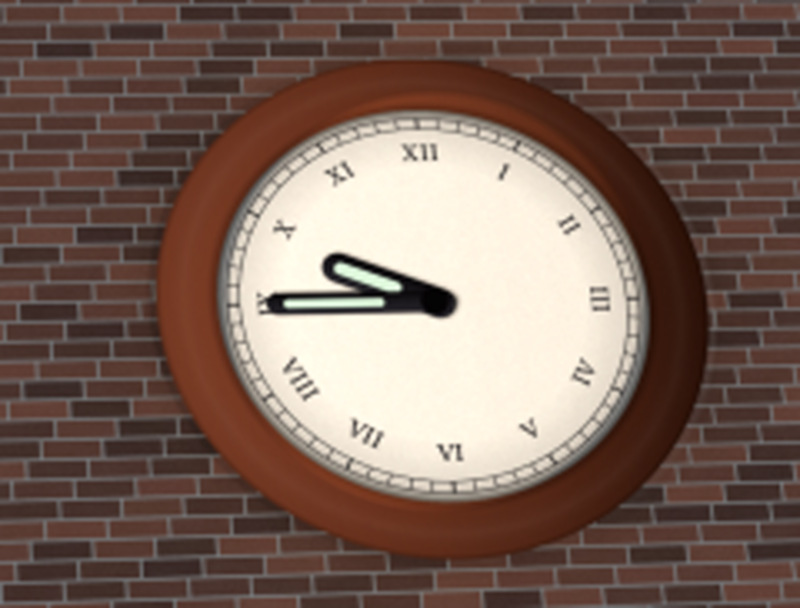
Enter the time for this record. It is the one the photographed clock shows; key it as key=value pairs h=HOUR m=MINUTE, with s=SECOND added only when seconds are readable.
h=9 m=45
